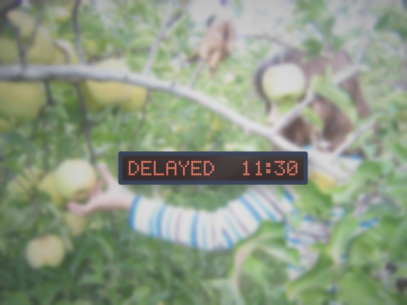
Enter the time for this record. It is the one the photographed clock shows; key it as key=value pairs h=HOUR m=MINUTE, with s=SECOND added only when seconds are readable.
h=11 m=30
